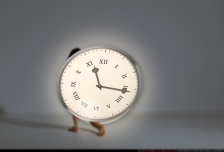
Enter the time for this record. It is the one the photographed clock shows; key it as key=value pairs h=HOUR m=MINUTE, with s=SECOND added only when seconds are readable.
h=11 m=16
